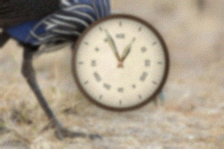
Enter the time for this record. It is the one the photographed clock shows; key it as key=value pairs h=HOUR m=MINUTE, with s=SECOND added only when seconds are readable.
h=12 m=56
